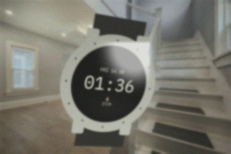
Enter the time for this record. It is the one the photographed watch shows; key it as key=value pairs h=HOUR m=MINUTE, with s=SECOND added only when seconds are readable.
h=1 m=36
